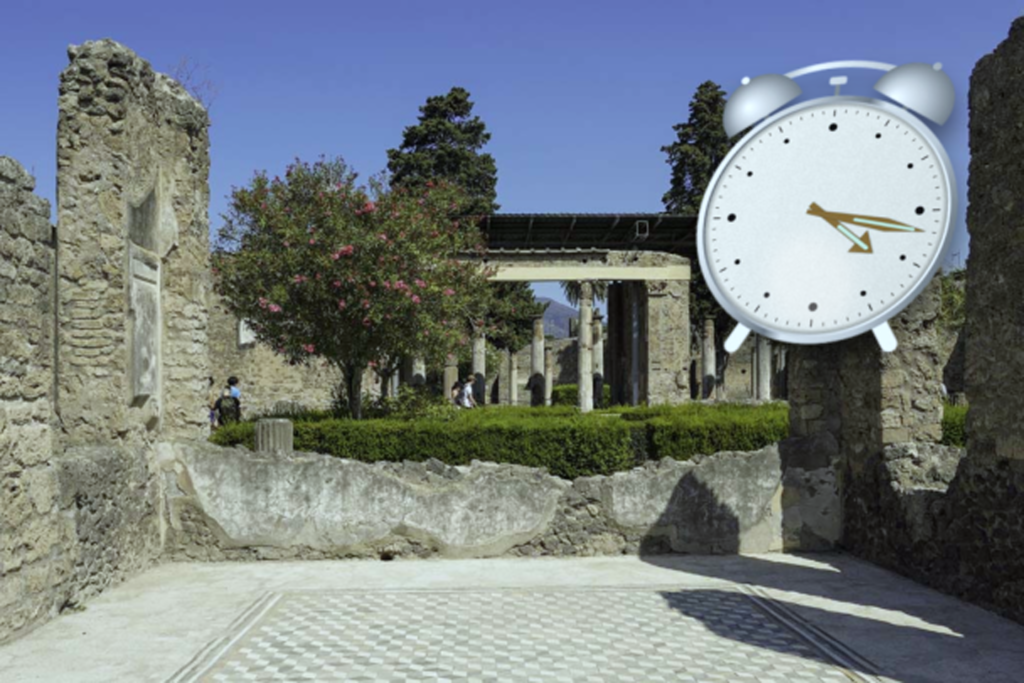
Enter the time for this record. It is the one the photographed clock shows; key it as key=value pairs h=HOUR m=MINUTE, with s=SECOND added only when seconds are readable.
h=4 m=17
